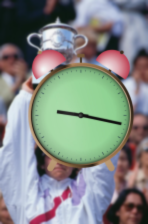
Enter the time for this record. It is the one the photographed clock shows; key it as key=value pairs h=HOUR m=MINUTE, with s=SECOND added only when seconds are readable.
h=9 m=17
